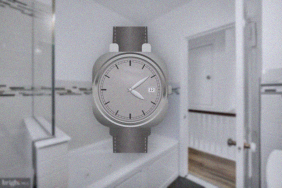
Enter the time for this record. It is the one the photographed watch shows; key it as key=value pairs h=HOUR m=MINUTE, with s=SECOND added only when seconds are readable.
h=4 m=9
